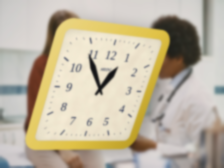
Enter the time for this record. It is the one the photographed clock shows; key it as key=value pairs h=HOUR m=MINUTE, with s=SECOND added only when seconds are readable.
h=12 m=54
